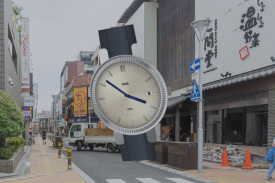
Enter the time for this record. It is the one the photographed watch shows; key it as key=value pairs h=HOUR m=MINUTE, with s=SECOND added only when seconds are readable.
h=3 m=52
